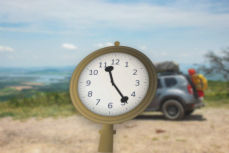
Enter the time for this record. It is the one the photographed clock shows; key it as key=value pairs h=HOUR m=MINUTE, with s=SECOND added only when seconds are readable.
h=11 m=24
